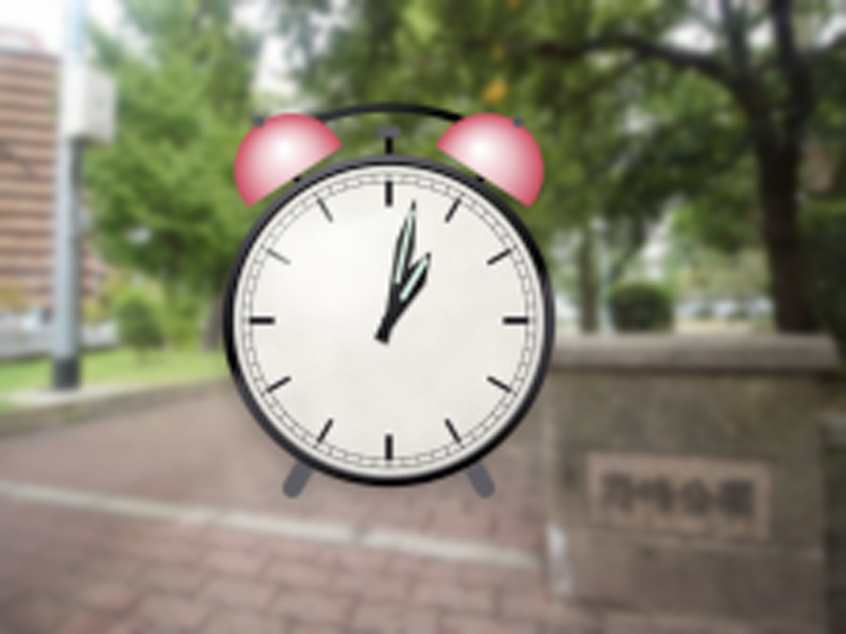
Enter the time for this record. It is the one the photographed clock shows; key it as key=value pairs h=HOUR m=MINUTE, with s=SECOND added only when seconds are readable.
h=1 m=2
